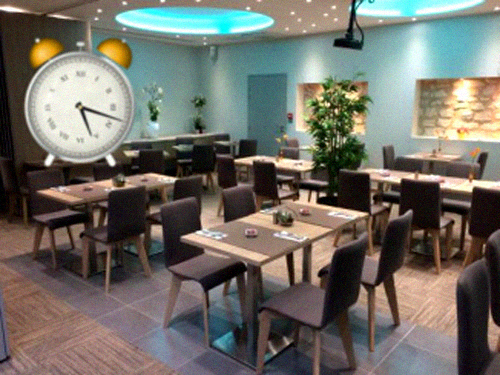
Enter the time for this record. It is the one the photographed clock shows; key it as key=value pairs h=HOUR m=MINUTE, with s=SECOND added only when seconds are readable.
h=5 m=18
